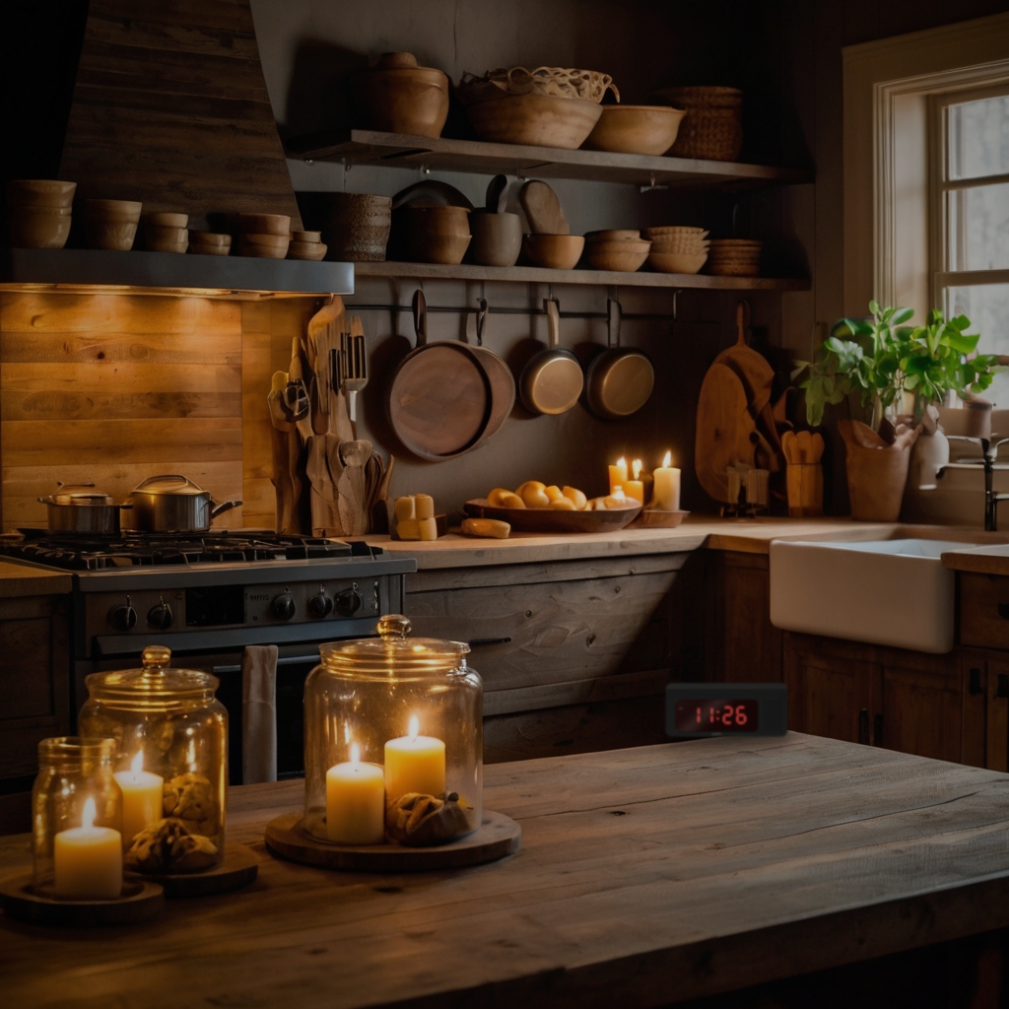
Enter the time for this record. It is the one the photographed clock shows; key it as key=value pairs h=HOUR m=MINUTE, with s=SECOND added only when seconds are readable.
h=11 m=26
